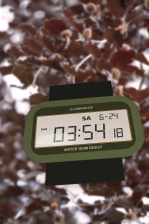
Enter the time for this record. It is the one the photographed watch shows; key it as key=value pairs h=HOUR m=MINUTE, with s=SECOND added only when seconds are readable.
h=3 m=54 s=18
